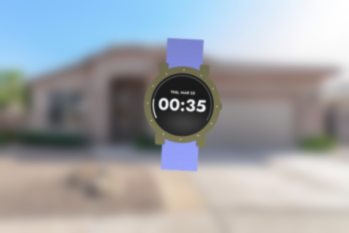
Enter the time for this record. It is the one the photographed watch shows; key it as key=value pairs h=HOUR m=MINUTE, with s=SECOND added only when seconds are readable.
h=0 m=35
